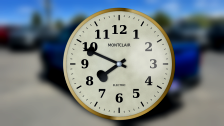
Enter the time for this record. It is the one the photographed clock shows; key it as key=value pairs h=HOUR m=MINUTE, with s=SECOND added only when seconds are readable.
h=7 m=49
